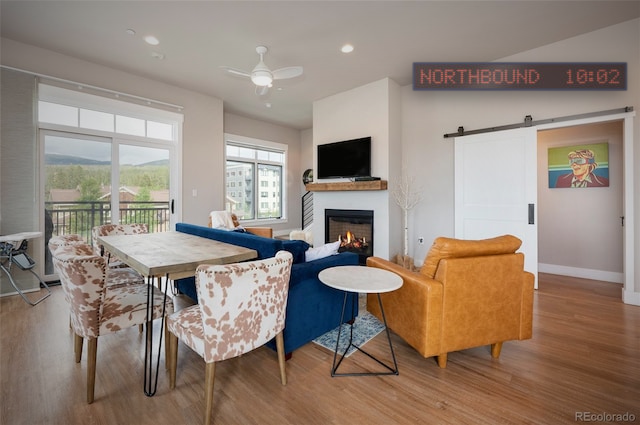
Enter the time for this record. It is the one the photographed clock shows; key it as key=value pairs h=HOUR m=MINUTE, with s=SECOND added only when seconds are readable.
h=10 m=2
